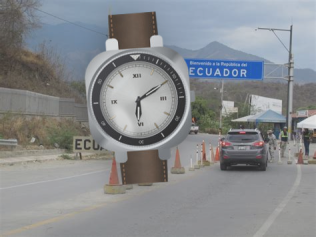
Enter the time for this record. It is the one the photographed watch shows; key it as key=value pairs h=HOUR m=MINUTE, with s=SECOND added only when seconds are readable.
h=6 m=10
